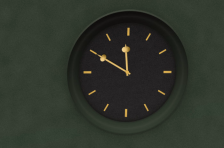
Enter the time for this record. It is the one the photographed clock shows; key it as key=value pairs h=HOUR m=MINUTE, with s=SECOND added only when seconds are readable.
h=11 m=50
